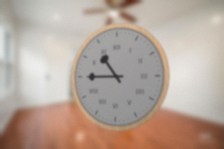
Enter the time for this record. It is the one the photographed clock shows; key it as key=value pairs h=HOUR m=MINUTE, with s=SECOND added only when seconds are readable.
h=10 m=45
